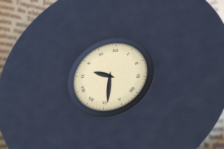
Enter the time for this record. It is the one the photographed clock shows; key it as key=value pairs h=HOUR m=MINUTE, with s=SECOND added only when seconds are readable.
h=9 m=29
